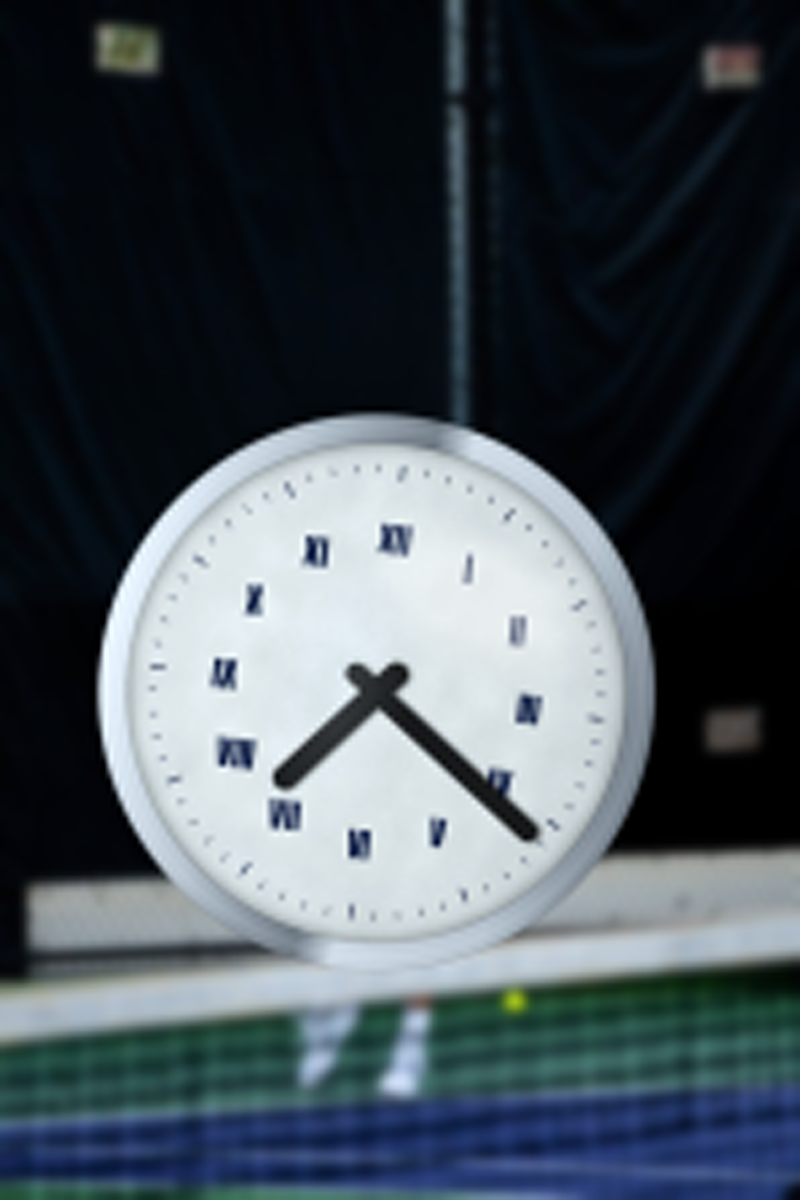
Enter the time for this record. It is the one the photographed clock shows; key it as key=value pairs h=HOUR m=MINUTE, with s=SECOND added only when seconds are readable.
h=7 m=21
